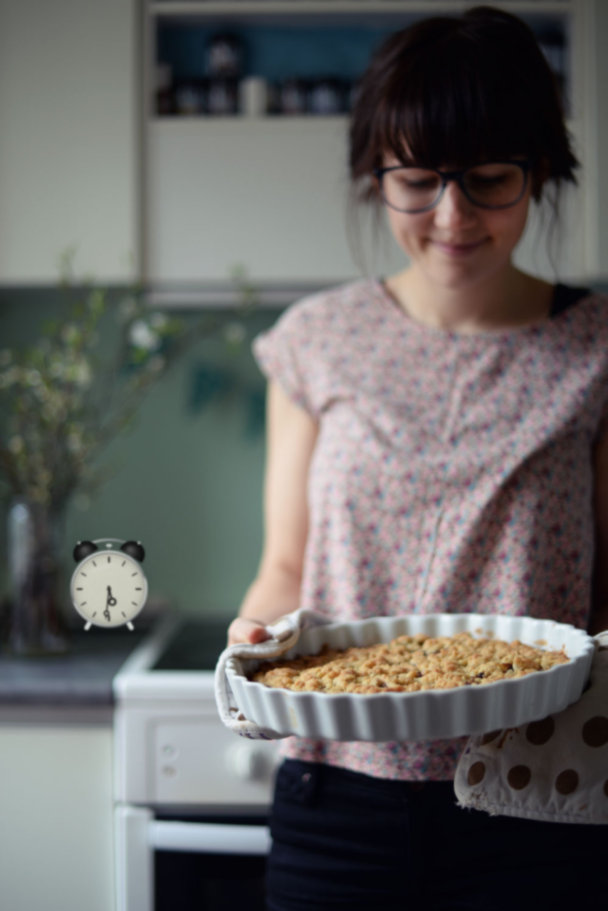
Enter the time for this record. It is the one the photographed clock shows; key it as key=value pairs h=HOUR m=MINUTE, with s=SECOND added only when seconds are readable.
h=5 m=31
